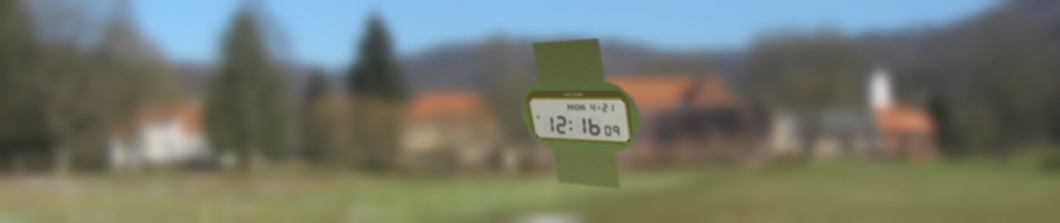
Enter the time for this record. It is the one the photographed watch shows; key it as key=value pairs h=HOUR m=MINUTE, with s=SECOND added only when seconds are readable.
h=12 m=16
